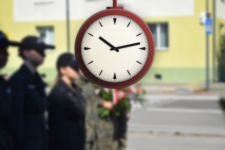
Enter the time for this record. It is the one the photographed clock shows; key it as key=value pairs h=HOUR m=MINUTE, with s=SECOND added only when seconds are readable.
h=10 m=13
